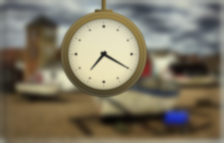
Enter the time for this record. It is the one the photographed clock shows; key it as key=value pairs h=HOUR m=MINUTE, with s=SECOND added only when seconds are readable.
h=7 m=20
